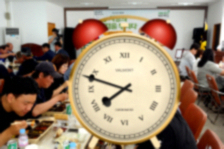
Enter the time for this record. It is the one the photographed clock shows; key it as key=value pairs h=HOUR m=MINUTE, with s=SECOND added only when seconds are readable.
h=7 m=48
